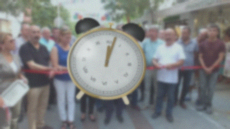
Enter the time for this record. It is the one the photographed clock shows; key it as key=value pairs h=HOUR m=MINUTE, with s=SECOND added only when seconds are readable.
h=12 m=2
